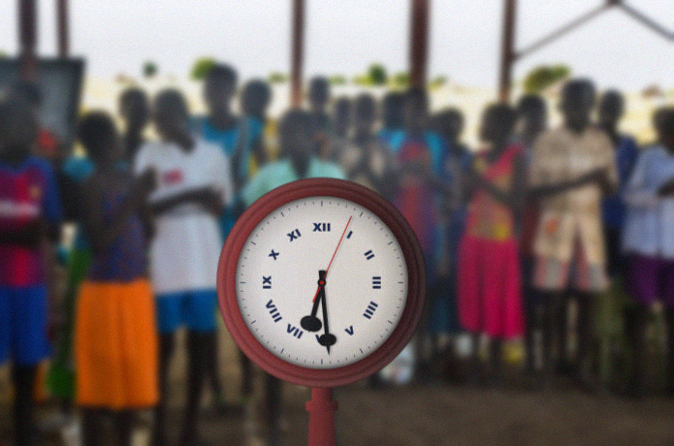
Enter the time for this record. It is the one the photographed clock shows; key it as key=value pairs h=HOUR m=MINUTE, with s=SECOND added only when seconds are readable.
h=6 m=29 s=4
